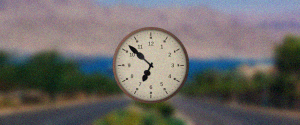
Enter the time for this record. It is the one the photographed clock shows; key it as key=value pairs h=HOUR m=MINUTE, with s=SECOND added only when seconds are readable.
h=6 m=52
